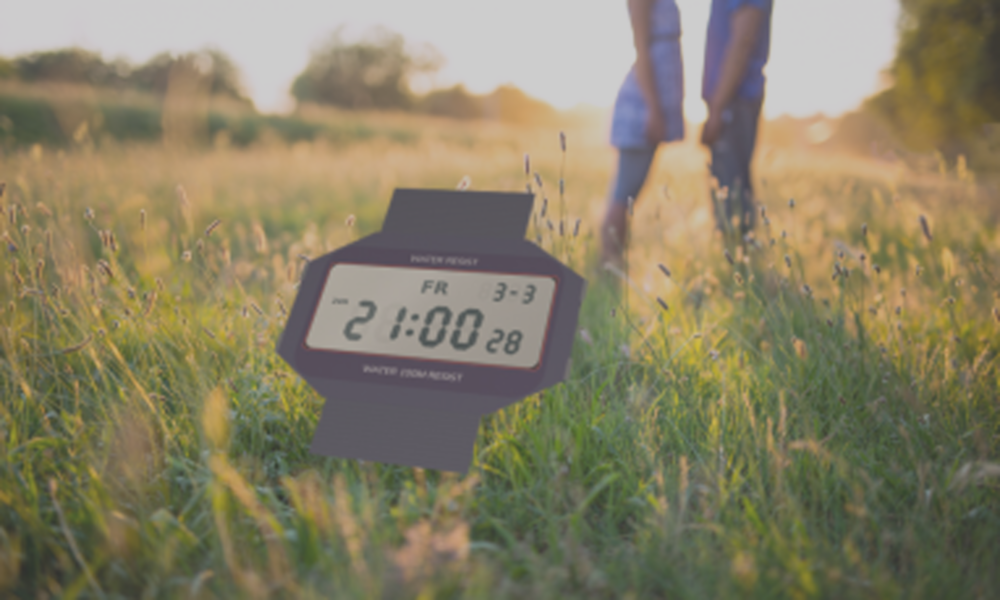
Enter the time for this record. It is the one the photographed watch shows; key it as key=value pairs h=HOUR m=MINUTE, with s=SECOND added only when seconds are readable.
h=21 m=0 s=28
